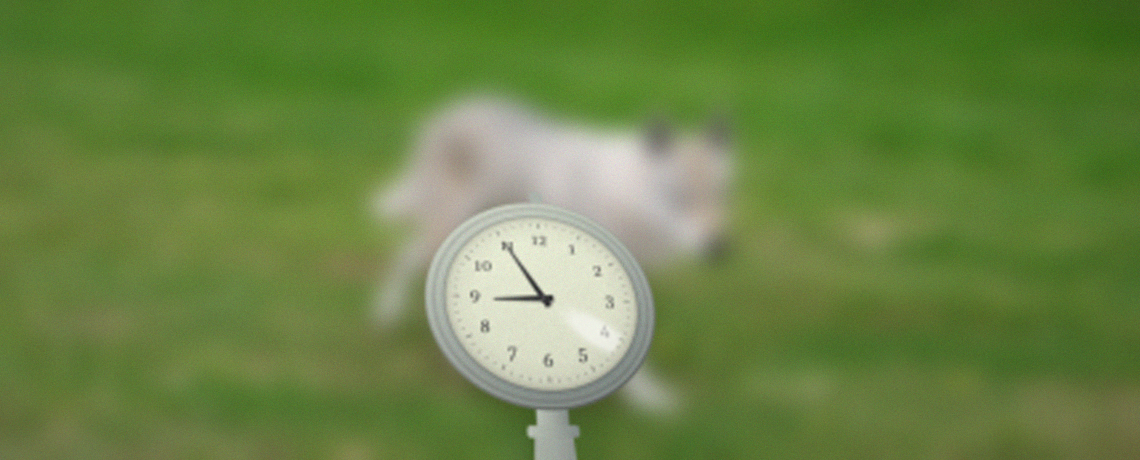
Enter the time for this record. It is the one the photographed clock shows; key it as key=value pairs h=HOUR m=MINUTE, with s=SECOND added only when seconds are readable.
h=8 m=55
